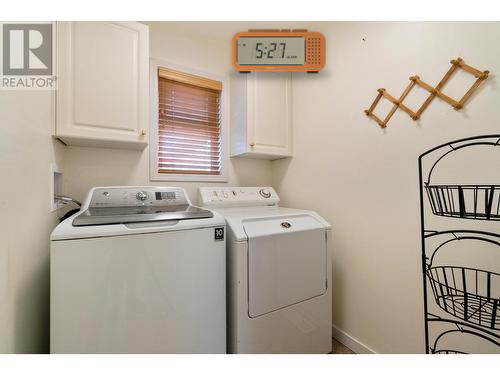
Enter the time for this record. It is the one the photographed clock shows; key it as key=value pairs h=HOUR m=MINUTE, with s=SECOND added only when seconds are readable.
h=5 m=27
